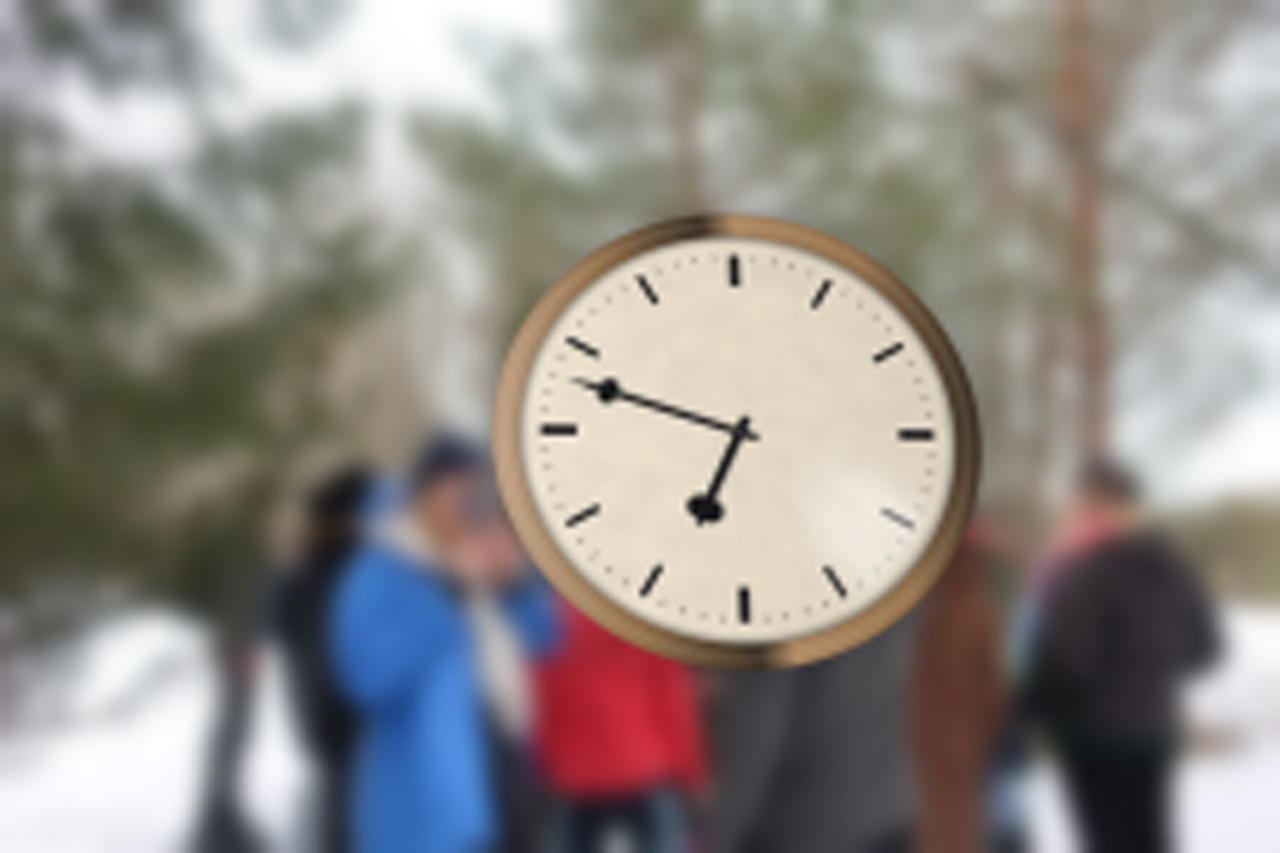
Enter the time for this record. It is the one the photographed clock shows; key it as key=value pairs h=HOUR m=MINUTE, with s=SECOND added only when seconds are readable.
h=6 m=48
